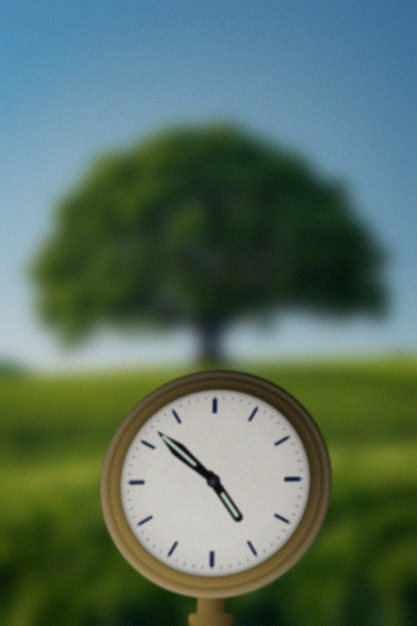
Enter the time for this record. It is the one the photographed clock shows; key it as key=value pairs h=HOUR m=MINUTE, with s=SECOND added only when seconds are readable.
h=4 m=52
